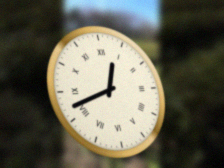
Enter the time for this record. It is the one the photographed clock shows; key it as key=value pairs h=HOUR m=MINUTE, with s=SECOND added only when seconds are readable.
h=12 m=42
